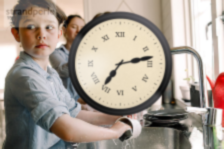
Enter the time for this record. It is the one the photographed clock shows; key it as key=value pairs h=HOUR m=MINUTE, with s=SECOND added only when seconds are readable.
h=7 m=13
